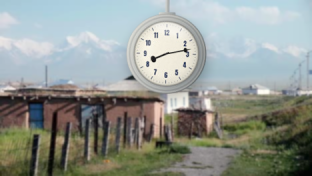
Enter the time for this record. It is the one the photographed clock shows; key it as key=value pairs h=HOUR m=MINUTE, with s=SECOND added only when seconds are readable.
h=8 m=13
